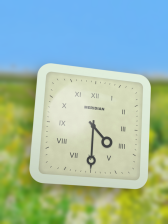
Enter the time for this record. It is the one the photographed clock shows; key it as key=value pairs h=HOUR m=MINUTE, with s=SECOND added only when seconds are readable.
h=4 m=30
